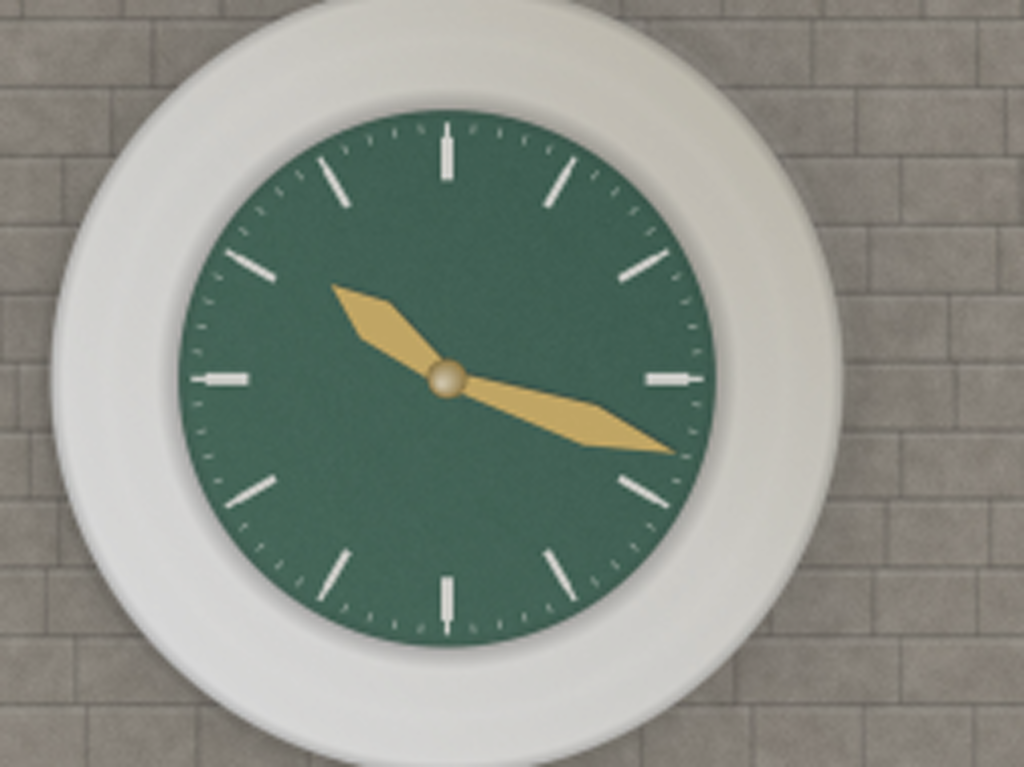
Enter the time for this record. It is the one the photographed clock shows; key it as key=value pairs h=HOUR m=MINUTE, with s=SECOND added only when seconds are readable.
h=10 m=18
